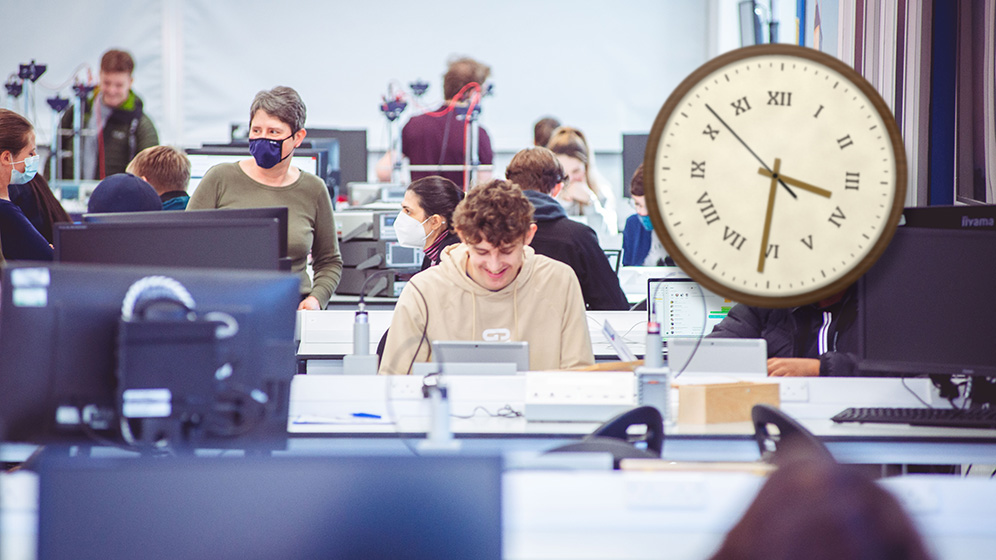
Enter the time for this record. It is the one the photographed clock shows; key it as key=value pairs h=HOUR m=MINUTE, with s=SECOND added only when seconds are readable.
h=3 m=30 s=52
